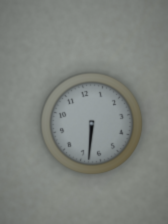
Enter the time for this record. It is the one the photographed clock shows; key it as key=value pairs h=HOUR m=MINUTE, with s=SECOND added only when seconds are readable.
h=6 m=33
